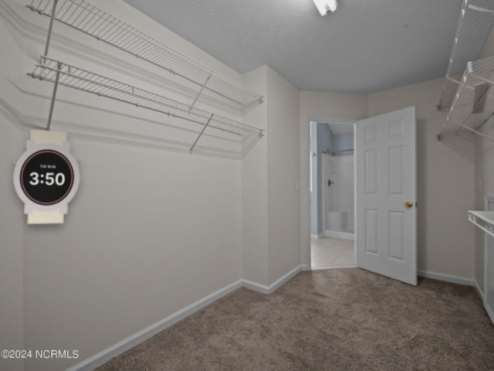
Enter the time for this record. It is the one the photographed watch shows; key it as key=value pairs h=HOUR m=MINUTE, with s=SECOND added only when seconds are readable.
h=3 m=50
